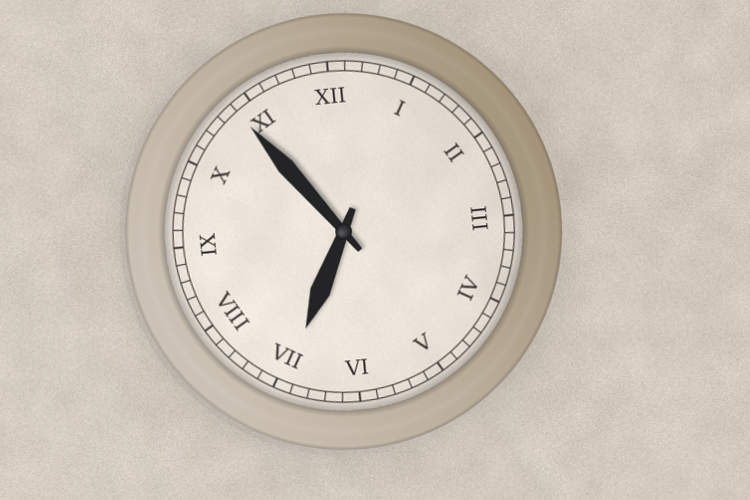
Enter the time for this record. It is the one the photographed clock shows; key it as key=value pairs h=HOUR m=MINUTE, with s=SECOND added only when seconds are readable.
h=6 m=54
